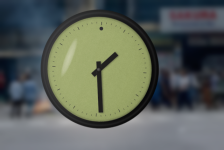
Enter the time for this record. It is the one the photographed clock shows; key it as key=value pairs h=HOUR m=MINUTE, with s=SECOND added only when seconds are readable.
h=1 m=29
